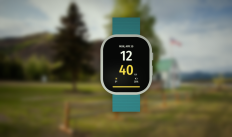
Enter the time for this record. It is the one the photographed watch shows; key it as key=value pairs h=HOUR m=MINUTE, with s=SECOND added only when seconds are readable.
h=12 m=40
